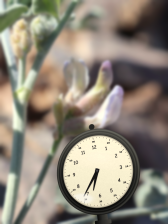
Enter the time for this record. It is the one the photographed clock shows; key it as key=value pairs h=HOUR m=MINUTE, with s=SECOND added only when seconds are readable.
h=6 m=36
